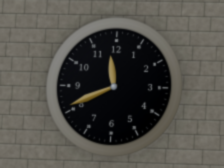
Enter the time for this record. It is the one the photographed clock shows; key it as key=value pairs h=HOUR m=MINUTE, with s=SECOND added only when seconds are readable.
h=11 m=41
